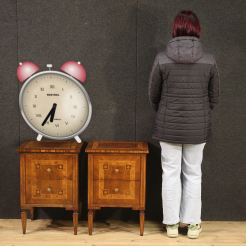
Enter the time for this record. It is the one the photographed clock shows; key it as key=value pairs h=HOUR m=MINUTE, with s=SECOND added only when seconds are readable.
h=6 m=36
